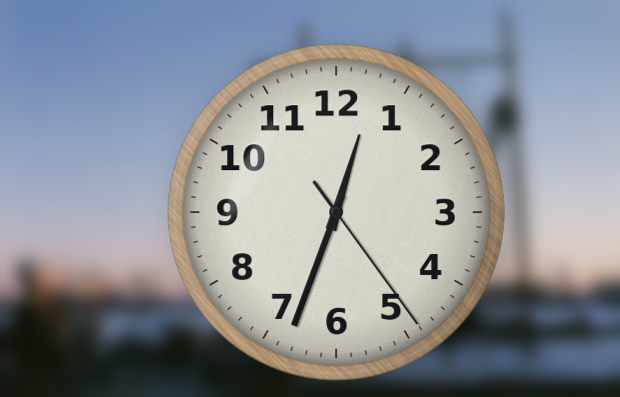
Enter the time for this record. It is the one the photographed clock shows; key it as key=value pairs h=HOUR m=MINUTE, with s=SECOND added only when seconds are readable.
h=12 m=33 s=24
